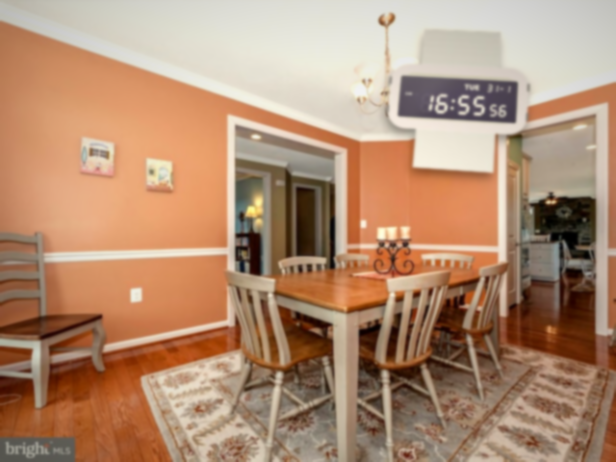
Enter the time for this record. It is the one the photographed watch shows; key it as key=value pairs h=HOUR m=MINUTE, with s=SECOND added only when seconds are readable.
h=16 m=55
